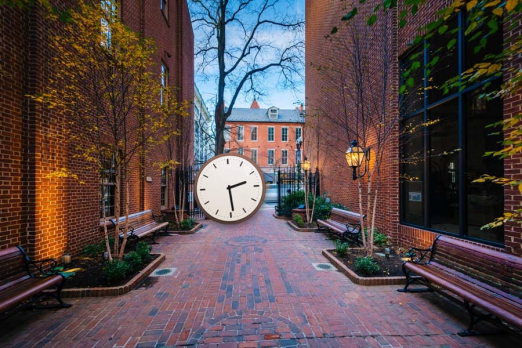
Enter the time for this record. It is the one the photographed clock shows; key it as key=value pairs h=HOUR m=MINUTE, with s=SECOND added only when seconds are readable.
h=2 m=29
